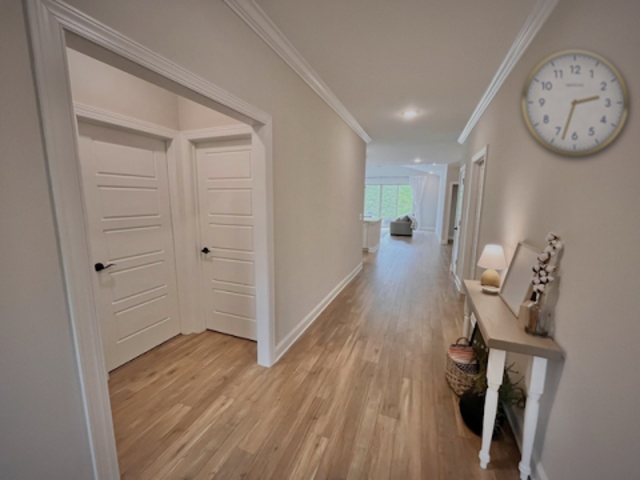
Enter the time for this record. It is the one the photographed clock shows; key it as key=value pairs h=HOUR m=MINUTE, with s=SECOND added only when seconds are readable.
h=2 m=33
